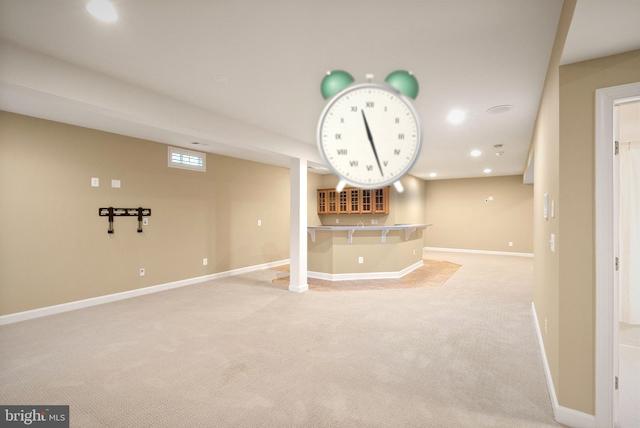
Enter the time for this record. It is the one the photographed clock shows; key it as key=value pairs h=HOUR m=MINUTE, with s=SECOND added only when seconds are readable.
h=11 m=27
